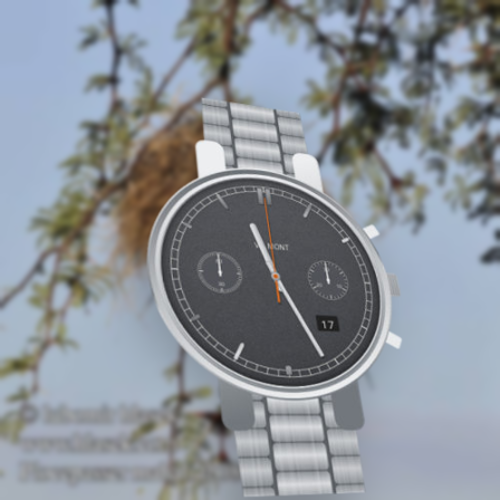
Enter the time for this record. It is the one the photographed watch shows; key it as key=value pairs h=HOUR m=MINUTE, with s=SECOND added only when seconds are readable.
h=11 m=26
